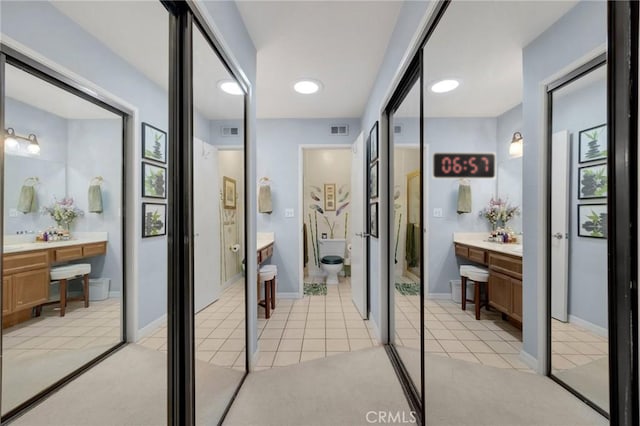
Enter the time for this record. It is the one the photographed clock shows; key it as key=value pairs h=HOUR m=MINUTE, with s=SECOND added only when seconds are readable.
h=6 m=57
